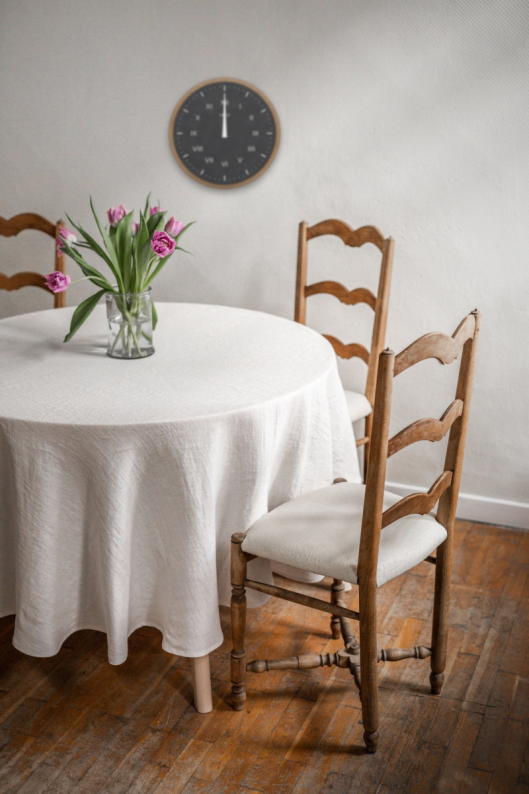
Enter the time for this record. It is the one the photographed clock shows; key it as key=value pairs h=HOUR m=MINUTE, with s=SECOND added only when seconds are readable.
h=12 m=0
